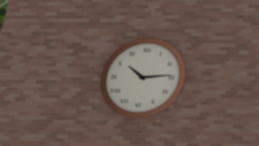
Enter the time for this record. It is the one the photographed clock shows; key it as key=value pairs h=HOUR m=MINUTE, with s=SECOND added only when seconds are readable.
h=10 m=14
